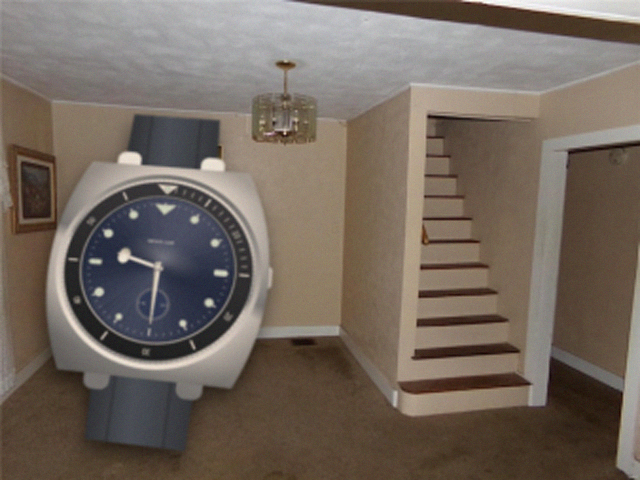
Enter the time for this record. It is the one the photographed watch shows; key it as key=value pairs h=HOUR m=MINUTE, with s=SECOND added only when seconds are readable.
h=9 m=30
